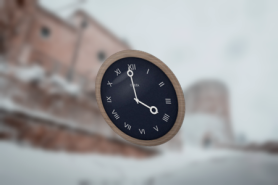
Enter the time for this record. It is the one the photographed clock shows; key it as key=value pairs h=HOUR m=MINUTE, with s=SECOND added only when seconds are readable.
h=3 m=59
